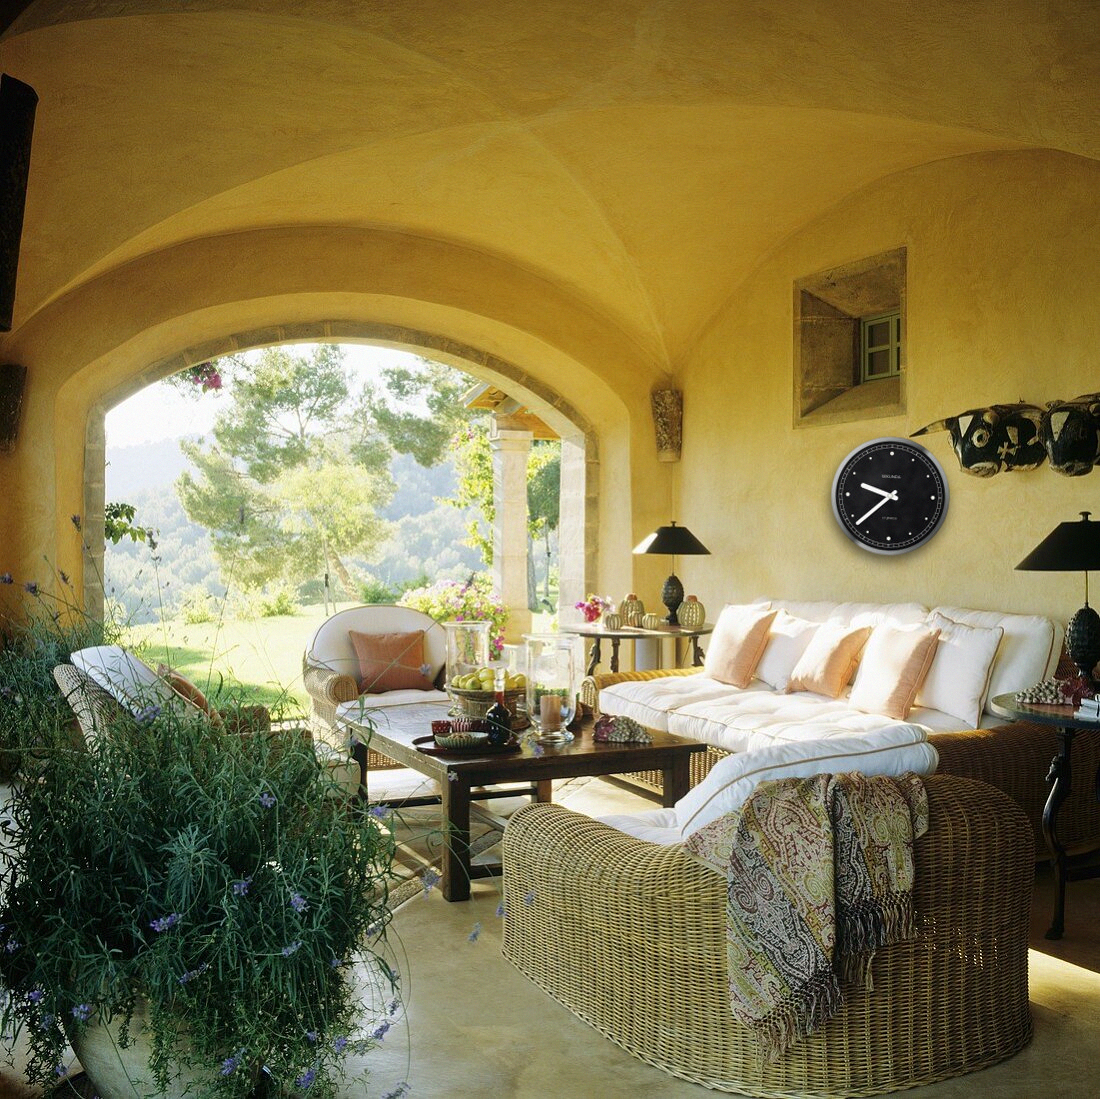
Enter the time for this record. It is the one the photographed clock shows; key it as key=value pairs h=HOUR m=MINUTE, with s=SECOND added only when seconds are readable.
h=9 m=38
